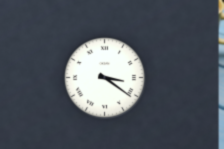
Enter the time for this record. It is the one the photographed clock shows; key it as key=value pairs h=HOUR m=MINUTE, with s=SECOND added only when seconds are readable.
h=3 m=21
